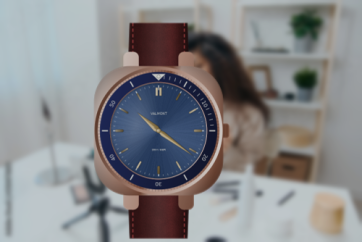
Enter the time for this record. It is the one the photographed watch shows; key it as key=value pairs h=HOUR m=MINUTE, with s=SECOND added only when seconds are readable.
h=10 m=21
